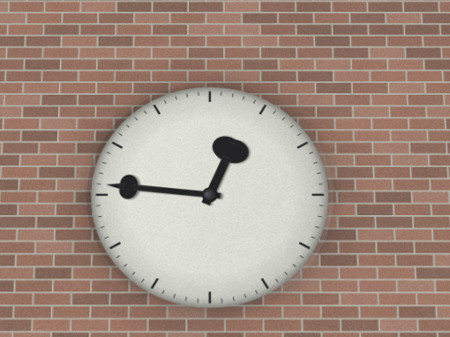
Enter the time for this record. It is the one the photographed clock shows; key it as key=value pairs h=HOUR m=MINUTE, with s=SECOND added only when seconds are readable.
h=12 m=46
